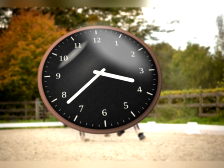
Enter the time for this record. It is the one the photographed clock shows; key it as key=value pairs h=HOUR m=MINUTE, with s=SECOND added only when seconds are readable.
h=3 m=38
